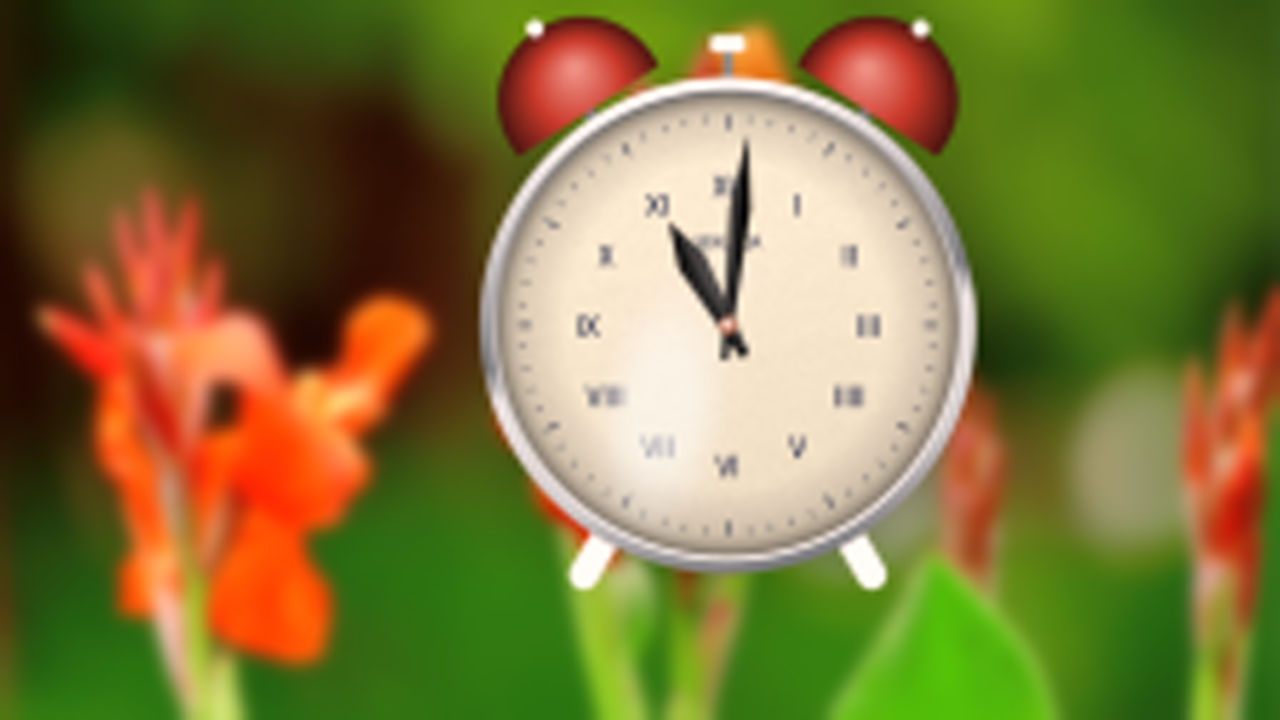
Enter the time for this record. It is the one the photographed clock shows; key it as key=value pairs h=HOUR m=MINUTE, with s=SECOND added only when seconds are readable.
h=11 m=1
